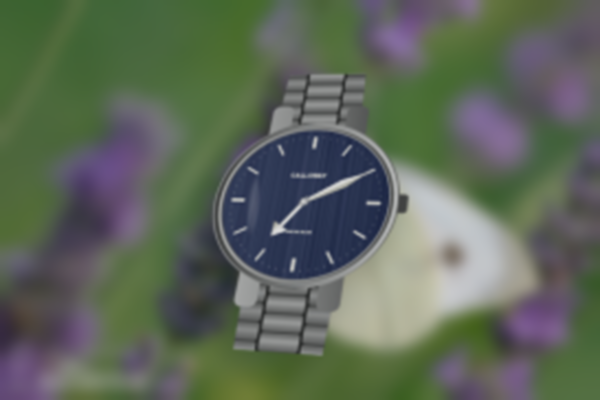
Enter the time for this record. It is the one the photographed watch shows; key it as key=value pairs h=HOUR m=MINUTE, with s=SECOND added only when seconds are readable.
h=7 m=10
